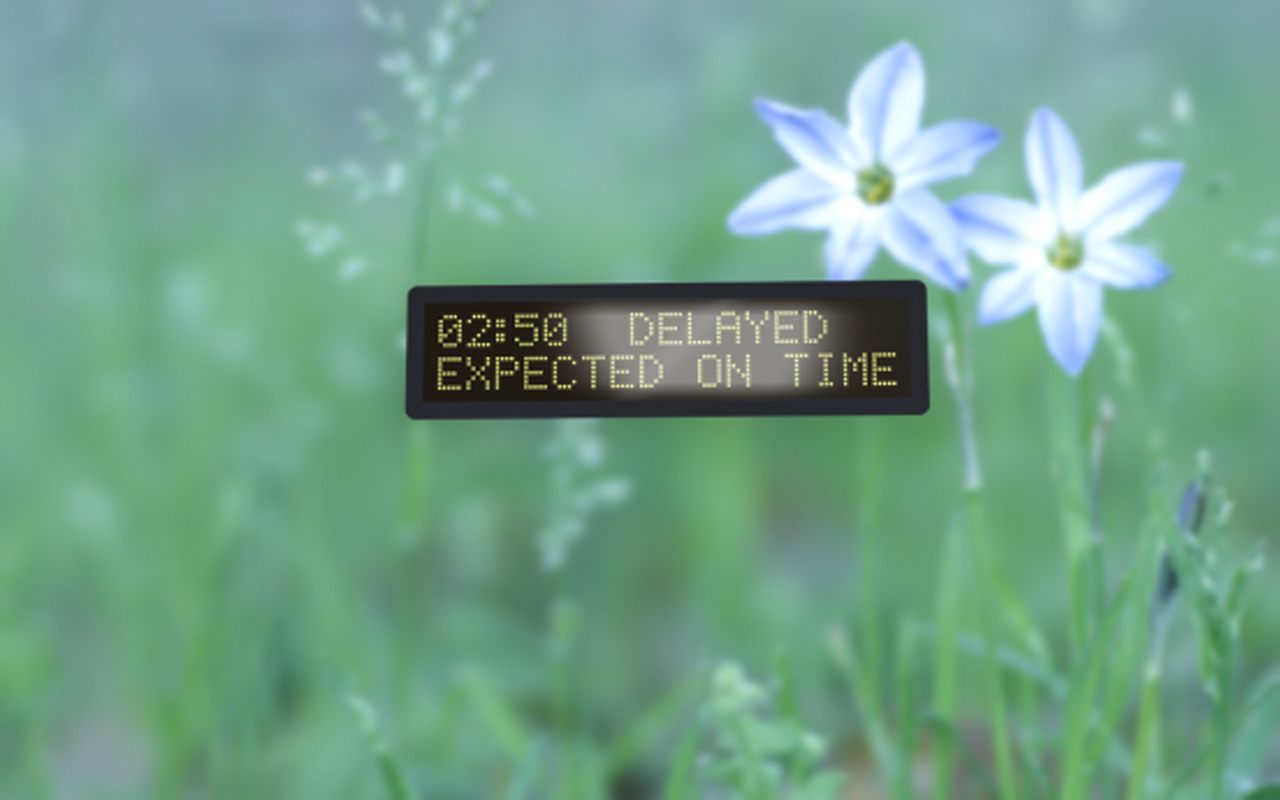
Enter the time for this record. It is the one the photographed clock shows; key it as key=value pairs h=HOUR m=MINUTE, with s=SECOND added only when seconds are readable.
h=2 m=50
